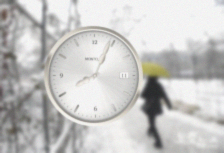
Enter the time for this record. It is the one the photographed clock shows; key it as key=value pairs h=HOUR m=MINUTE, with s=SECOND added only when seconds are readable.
h=8 m=4
